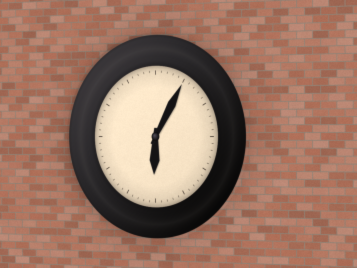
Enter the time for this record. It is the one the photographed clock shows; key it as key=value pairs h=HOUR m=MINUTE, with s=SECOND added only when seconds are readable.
h=6 m=5
